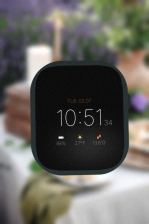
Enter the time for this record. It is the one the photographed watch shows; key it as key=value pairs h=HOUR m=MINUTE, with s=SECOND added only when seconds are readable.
h=10 m=51 s=34
